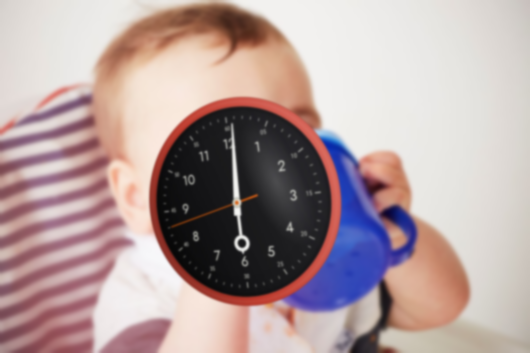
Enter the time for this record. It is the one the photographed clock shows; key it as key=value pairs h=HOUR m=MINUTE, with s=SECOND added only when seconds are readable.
h=6 m=0 s=43
